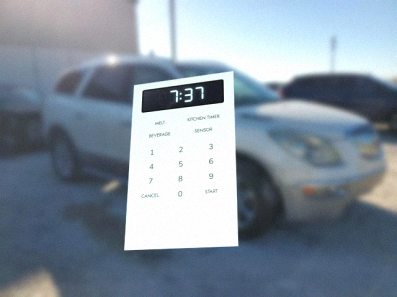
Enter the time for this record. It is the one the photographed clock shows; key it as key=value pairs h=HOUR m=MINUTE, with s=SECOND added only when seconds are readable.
h=7 m=37
